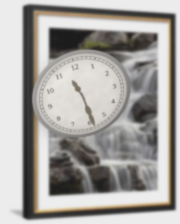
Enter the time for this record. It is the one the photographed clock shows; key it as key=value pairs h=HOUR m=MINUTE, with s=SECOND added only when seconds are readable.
h=11 m=29
